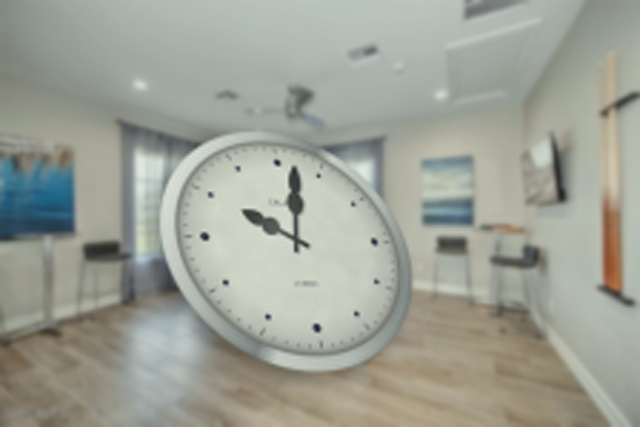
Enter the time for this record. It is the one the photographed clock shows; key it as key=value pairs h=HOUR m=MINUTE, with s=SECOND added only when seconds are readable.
h=10 m=2
